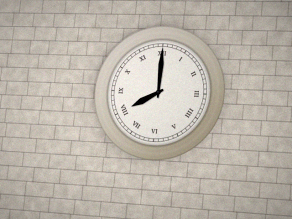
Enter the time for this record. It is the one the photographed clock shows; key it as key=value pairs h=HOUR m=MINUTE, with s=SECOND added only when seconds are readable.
h=8 m=0
